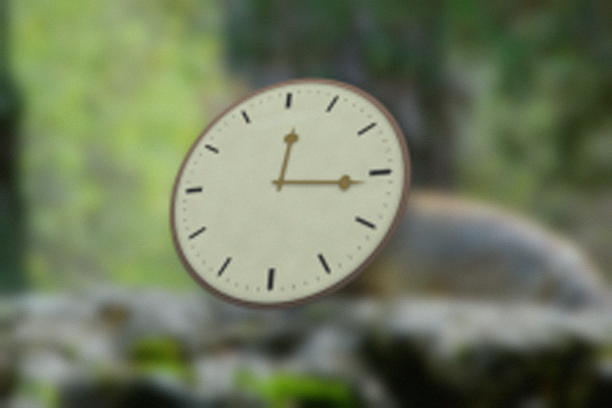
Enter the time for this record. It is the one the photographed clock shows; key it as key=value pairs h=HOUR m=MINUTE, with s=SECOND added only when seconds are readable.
h=12 m=16
